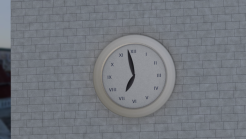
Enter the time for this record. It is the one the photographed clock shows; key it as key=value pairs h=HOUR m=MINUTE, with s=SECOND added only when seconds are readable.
h=6 m=58
